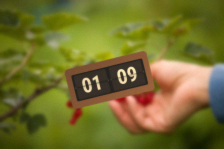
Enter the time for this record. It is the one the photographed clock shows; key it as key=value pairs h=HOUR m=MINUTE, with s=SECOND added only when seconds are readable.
h=1 m=9
